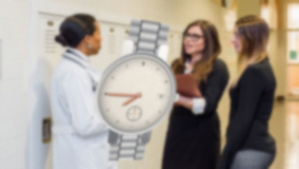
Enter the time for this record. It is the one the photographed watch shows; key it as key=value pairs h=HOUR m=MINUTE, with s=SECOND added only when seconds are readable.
h=7 m=45
